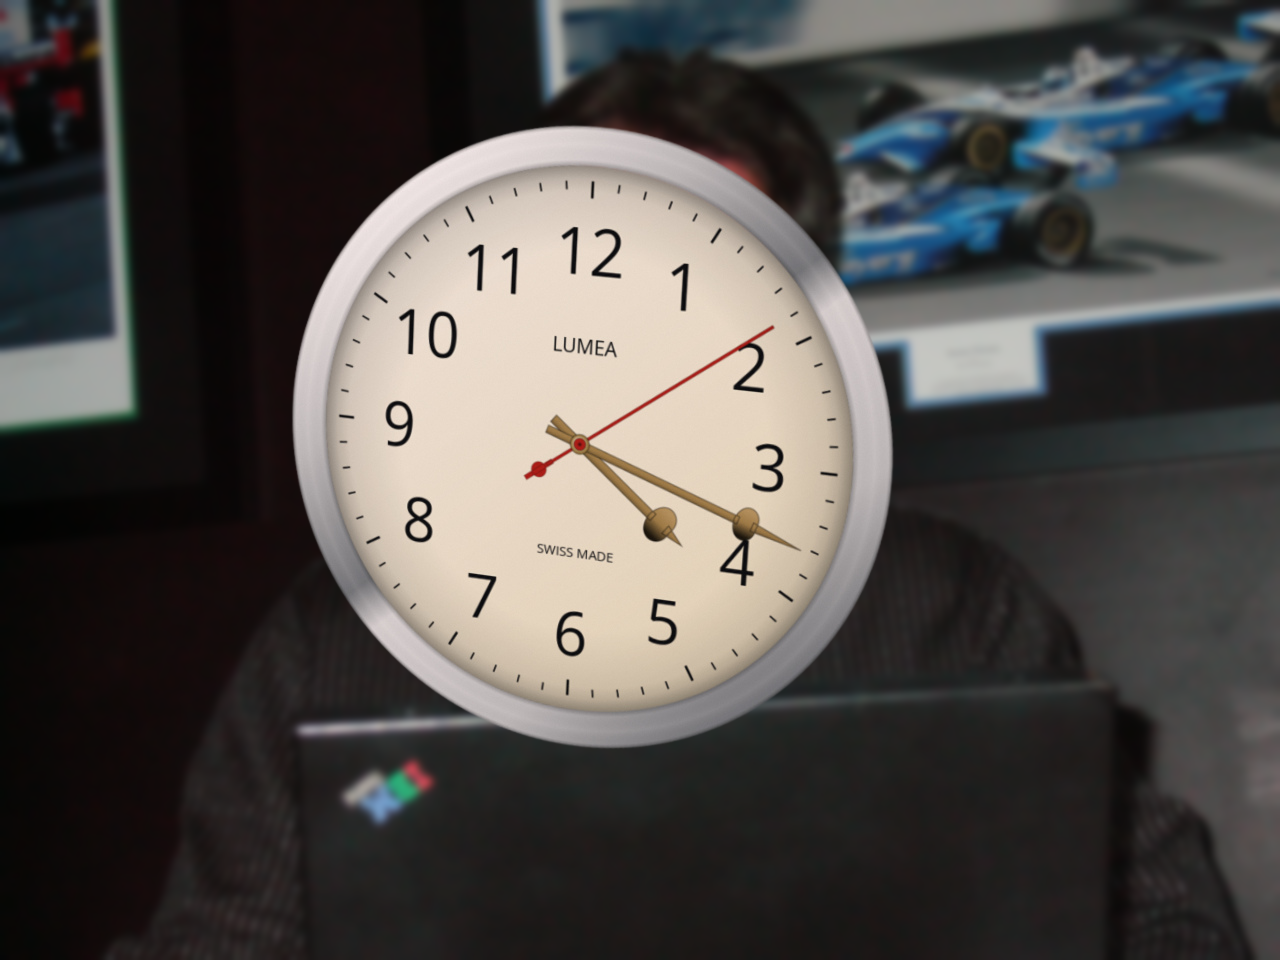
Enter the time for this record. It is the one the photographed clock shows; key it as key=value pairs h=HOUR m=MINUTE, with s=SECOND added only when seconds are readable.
h=4 m=18 s=9
